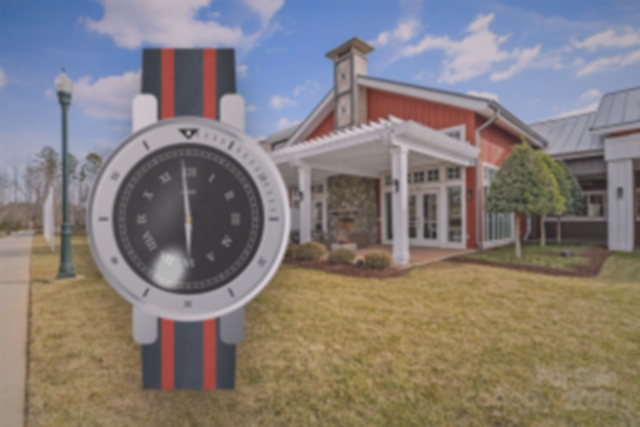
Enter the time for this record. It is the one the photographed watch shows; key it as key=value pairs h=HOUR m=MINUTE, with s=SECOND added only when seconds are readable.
h=5 m=59
